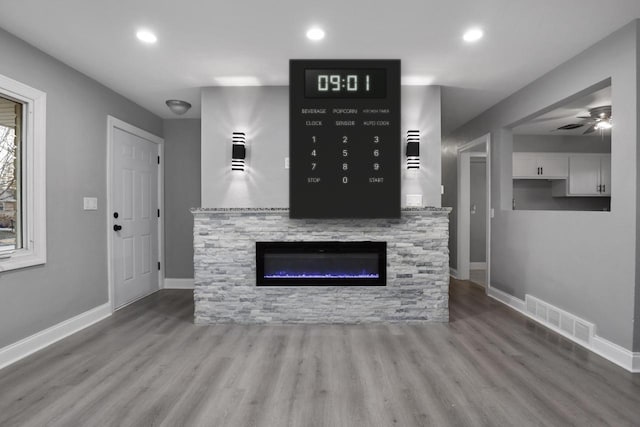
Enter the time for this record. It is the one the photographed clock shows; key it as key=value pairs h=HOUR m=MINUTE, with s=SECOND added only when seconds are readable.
h=9 m=1
